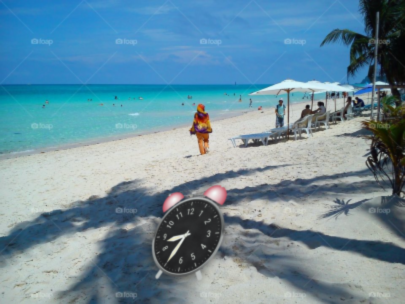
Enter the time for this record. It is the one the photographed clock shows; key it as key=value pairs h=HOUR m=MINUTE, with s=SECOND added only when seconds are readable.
h=8 m=35
